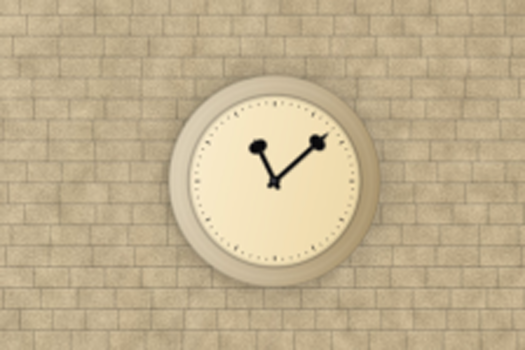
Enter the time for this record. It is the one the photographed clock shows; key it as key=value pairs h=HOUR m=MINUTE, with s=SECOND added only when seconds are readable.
h=11 m=8
